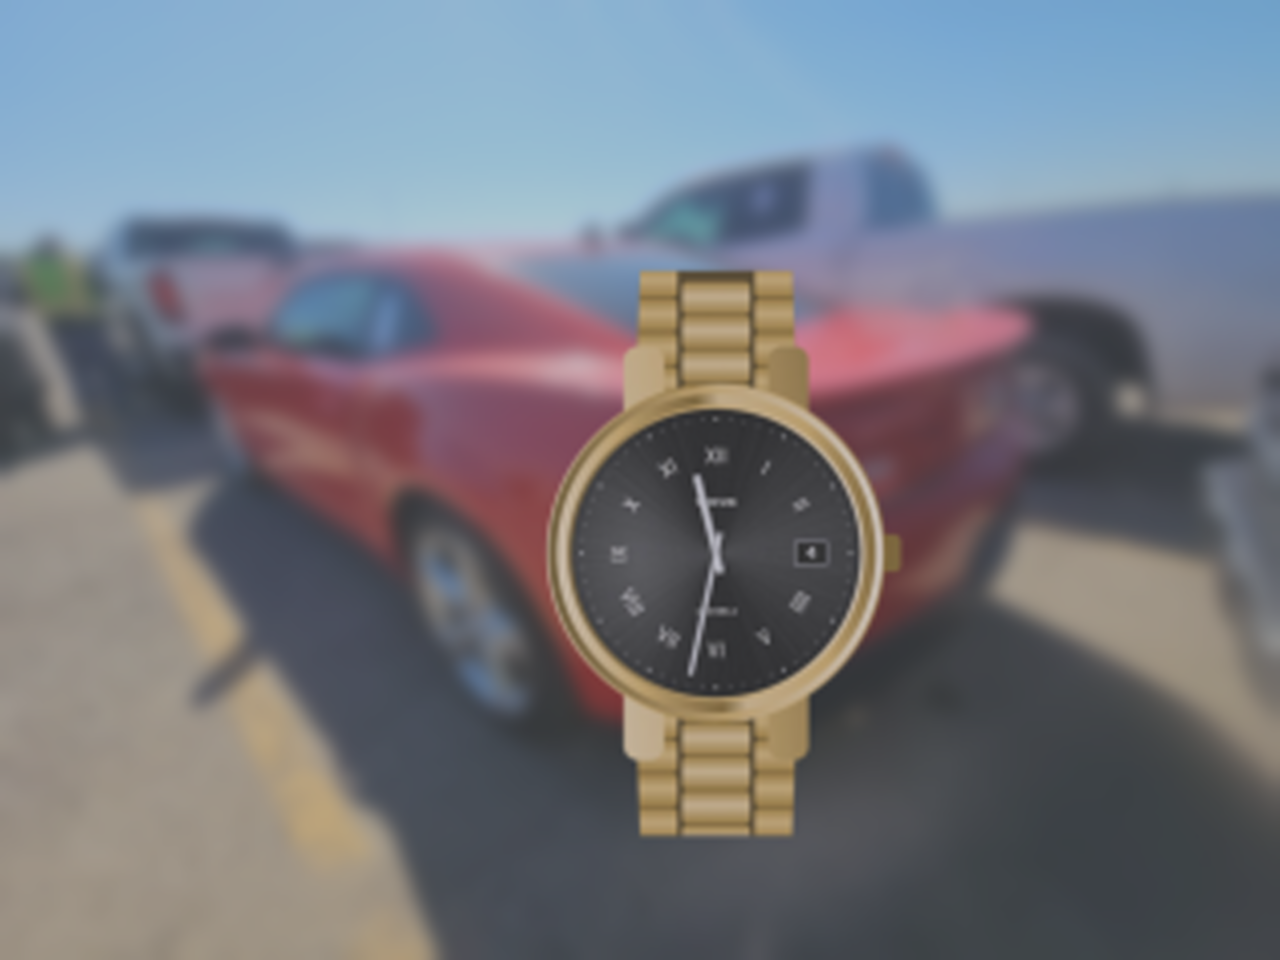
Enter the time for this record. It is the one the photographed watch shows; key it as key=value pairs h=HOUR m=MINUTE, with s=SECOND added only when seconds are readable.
h=11 m=32
